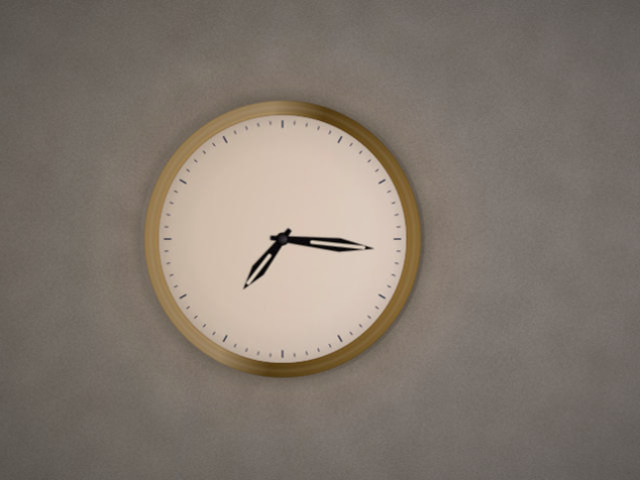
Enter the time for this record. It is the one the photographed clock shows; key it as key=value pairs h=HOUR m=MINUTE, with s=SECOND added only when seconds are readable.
h=7 m=16
